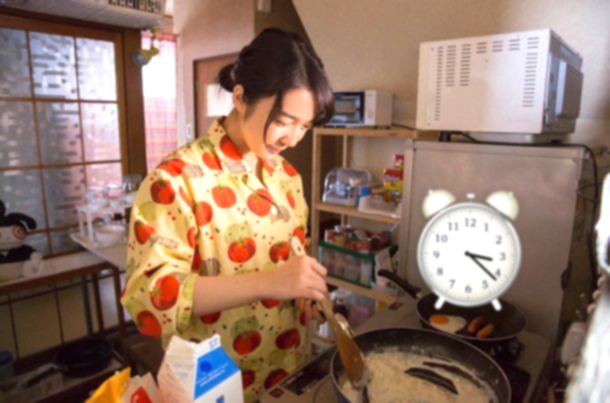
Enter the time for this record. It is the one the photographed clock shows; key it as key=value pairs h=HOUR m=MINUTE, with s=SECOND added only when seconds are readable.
h=3 m=22
